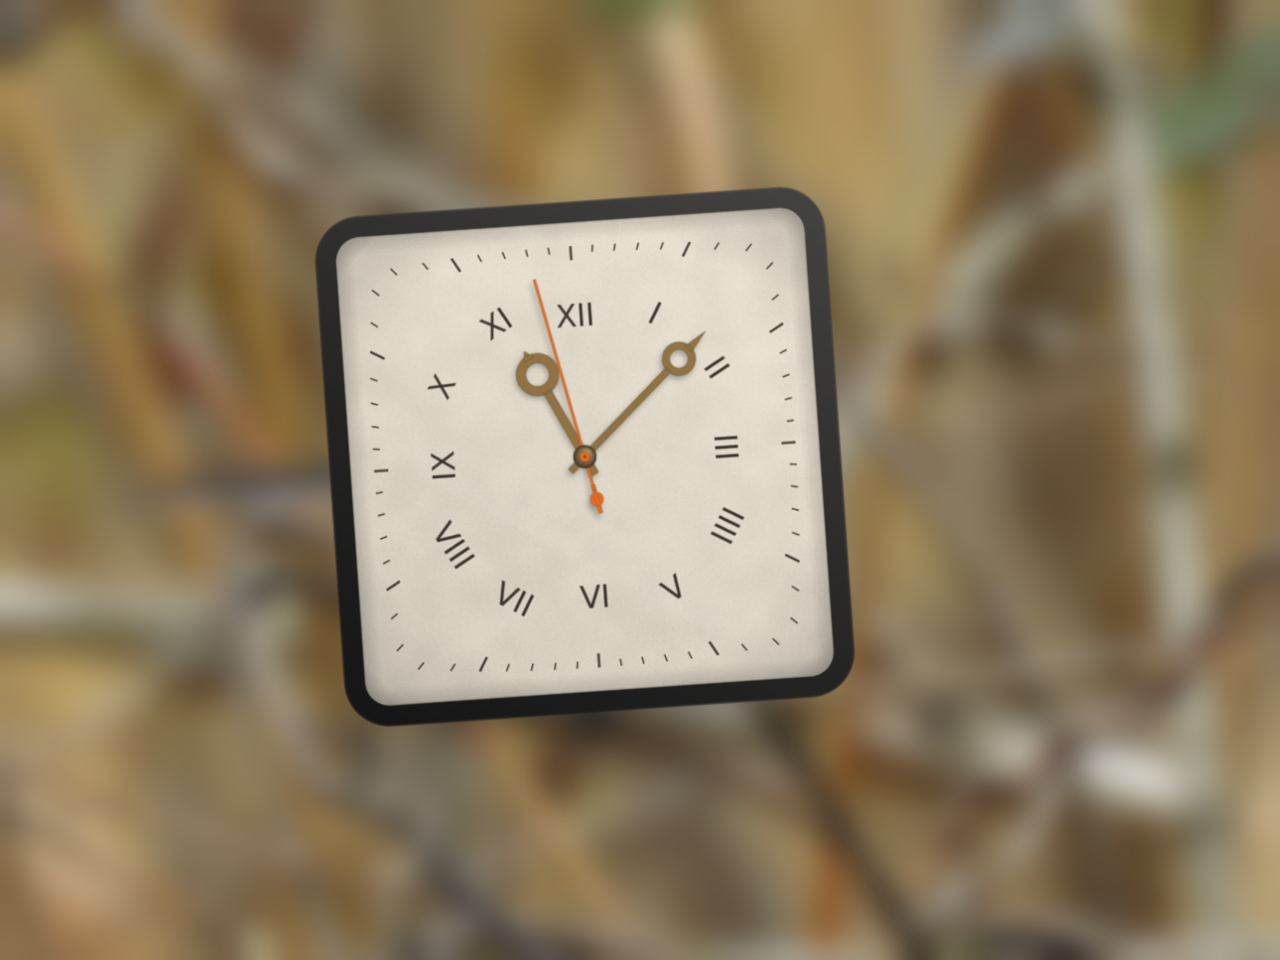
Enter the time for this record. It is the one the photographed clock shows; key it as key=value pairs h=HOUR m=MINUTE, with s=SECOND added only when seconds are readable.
h=11 m=7 s=58
